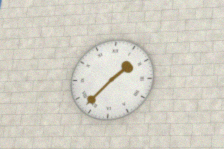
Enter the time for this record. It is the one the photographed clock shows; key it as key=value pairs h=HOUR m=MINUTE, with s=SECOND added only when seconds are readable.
h=1 m=37
